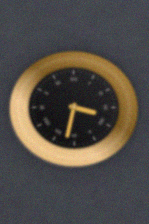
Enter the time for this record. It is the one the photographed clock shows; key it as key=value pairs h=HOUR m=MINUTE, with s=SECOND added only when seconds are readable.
h=3 m=32
